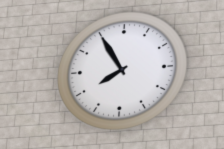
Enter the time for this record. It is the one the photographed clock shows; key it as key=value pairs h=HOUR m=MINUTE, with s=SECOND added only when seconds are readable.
h=7 m=55
